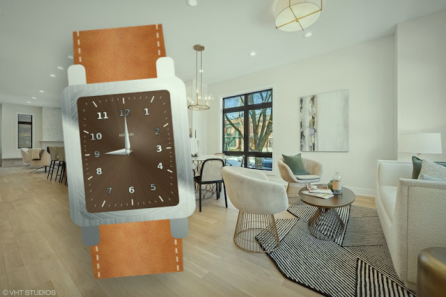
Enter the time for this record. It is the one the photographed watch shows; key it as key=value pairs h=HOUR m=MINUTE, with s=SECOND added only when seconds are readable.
h=9 m=0
